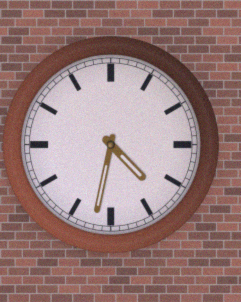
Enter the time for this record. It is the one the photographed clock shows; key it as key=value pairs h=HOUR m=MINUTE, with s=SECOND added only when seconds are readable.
h=4 m=32
